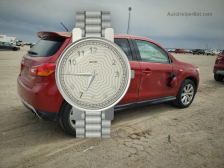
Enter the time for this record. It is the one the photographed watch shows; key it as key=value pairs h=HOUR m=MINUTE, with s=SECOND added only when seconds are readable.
h=6 m=45
